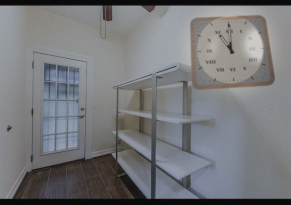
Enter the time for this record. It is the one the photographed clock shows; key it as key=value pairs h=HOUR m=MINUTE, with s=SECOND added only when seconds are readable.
h=11 m=0
